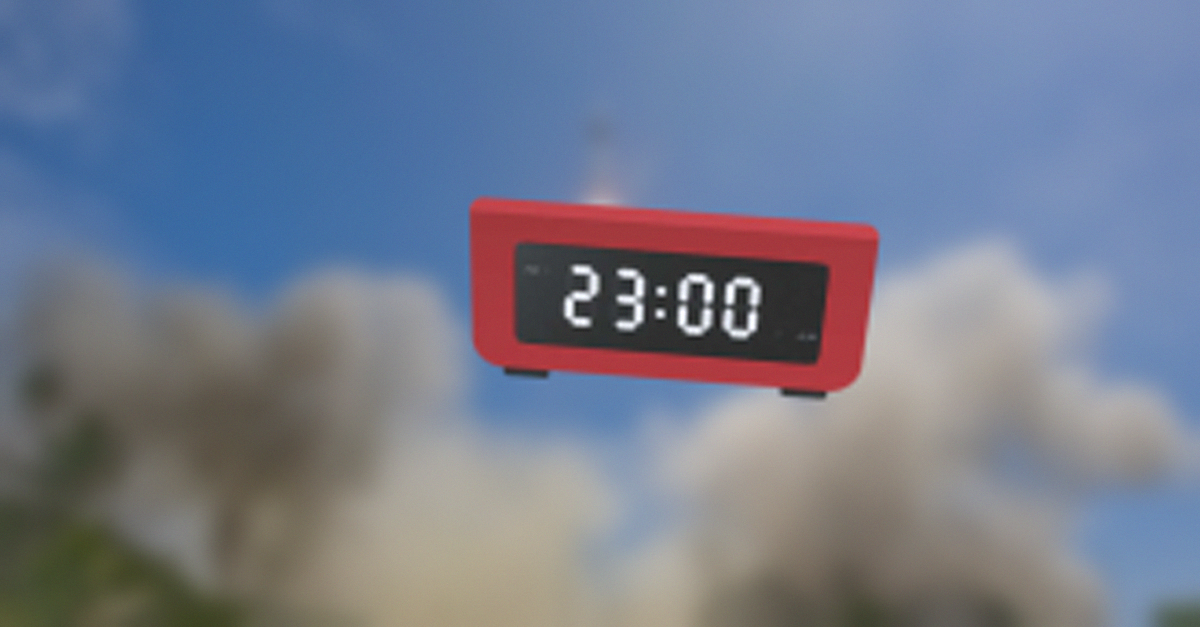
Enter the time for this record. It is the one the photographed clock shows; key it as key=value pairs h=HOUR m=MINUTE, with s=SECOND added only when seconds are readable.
h=23 m=0
